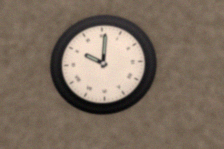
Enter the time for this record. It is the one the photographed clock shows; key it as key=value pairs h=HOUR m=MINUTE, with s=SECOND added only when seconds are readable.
h=10 m=1
